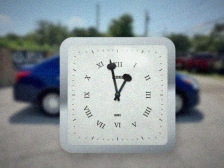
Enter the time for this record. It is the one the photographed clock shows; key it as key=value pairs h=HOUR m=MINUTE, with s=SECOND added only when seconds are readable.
h=12 m=58
